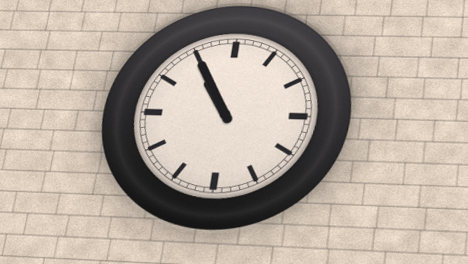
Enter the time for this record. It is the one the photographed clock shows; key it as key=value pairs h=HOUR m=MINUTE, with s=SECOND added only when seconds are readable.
h=10 m=55
